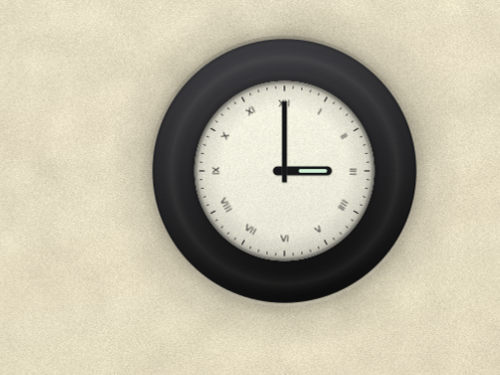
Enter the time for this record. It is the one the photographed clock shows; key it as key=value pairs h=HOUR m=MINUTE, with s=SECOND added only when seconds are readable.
h=3 m=0
